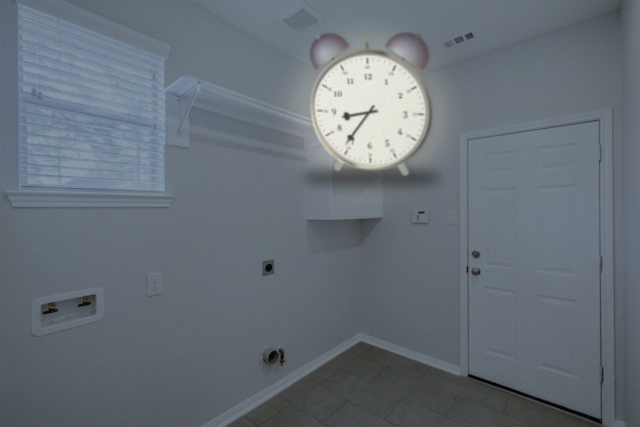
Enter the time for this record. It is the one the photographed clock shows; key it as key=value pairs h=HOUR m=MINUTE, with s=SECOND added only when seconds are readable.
h=8 m=36
